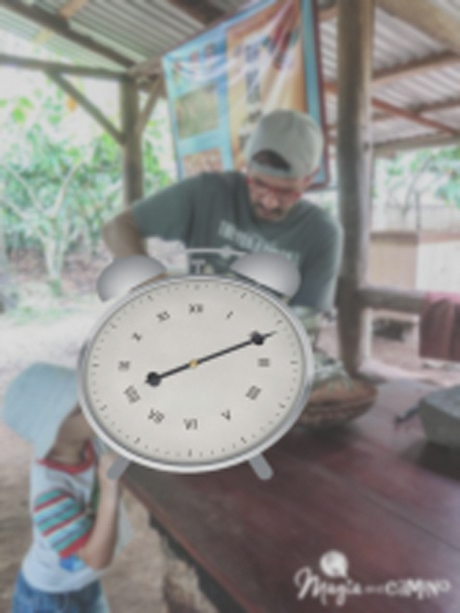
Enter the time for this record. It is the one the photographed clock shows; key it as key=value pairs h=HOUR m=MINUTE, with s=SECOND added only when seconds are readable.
h=8 m=11
